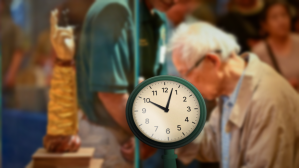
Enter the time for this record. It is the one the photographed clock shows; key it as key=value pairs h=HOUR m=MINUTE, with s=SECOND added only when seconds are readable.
h=10 m=3
